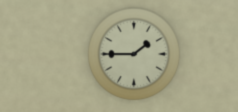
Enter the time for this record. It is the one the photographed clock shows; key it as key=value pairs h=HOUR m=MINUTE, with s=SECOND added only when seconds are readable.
h=1 m=45
